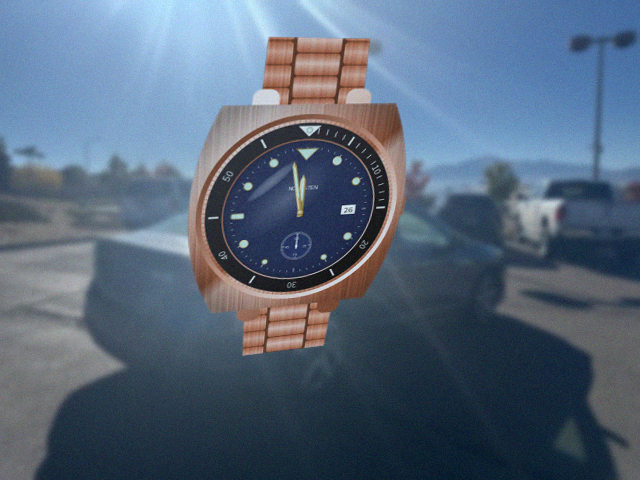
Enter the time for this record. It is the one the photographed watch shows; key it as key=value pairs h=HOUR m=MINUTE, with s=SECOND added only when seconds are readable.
h=11 m=58
